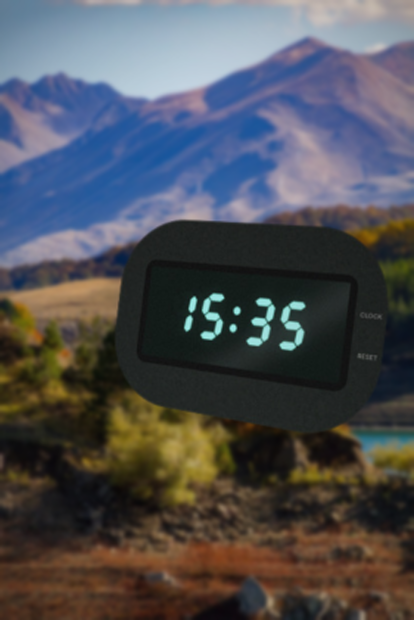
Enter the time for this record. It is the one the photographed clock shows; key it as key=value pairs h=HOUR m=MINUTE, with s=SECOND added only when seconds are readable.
h=15 m=35
